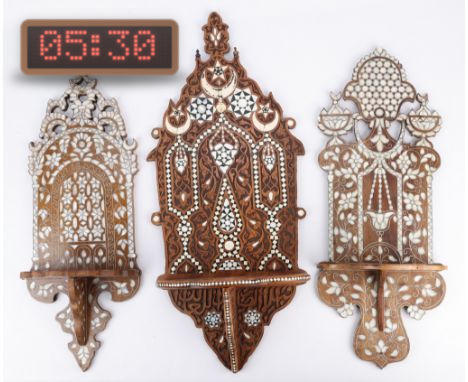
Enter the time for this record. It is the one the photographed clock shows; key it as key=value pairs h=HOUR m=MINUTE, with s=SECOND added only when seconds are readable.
h=5 m=30
